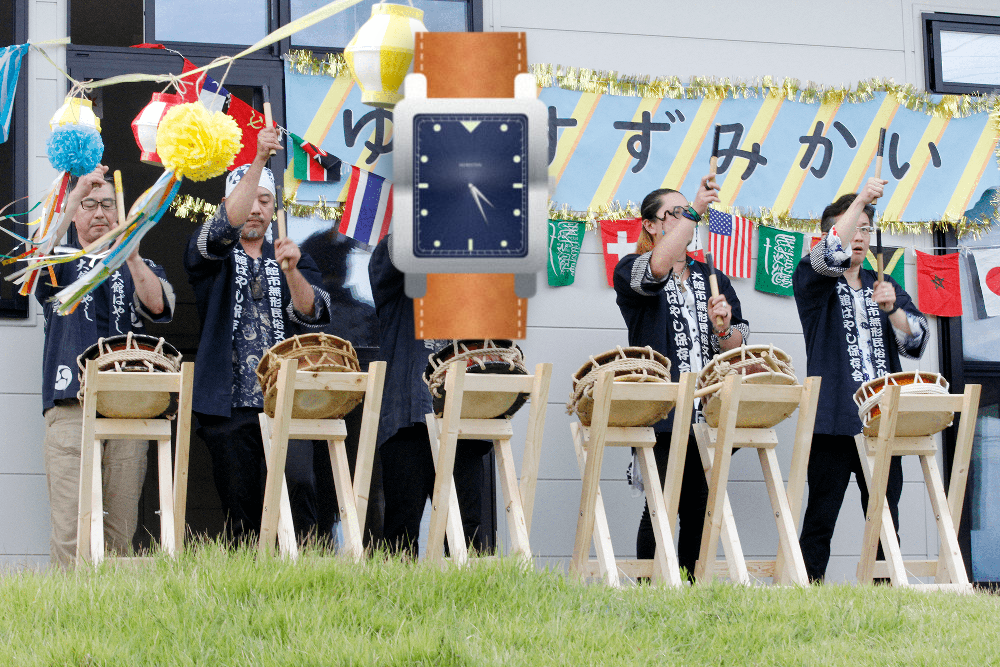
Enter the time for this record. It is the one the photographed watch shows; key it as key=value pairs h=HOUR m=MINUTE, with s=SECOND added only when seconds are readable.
h=4 m=26
